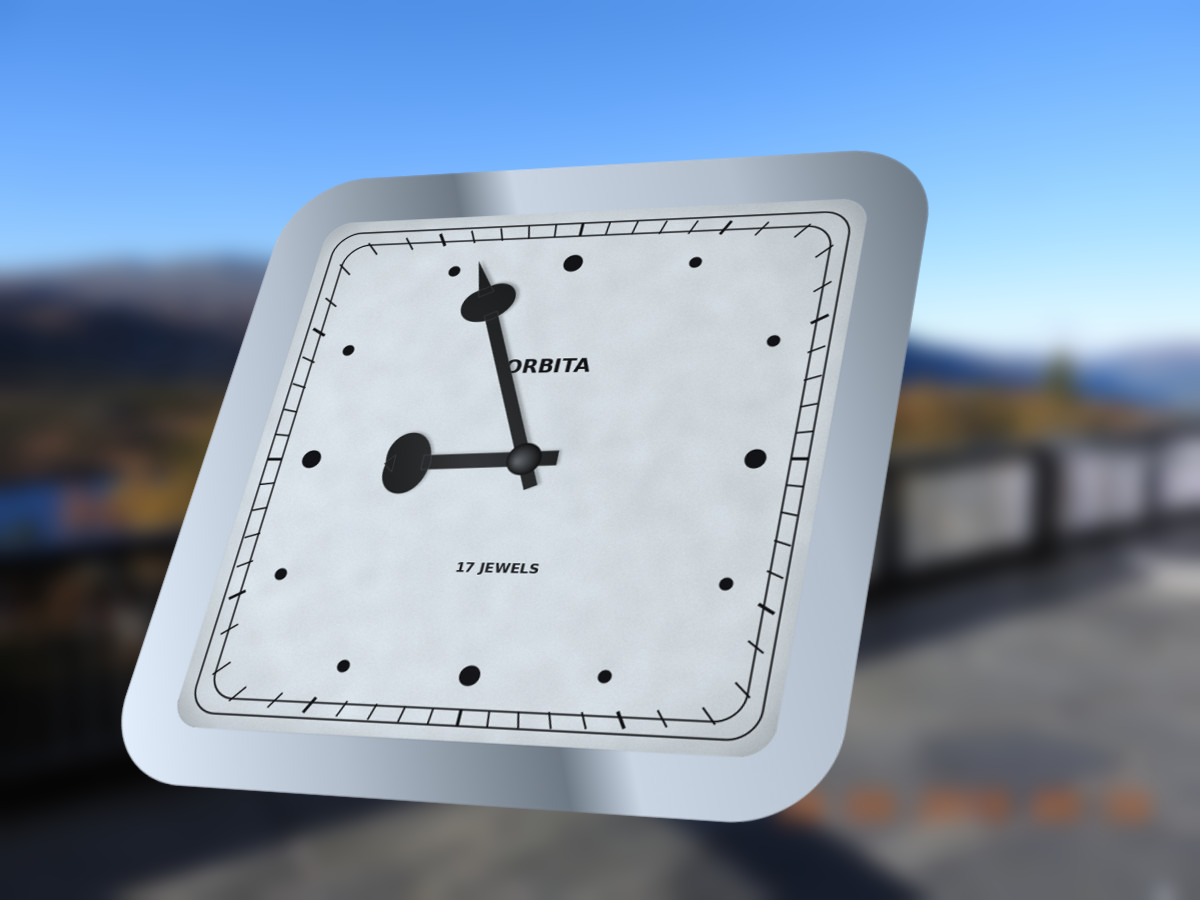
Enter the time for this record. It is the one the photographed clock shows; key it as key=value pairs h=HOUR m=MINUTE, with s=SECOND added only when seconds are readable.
h=8 m=56
